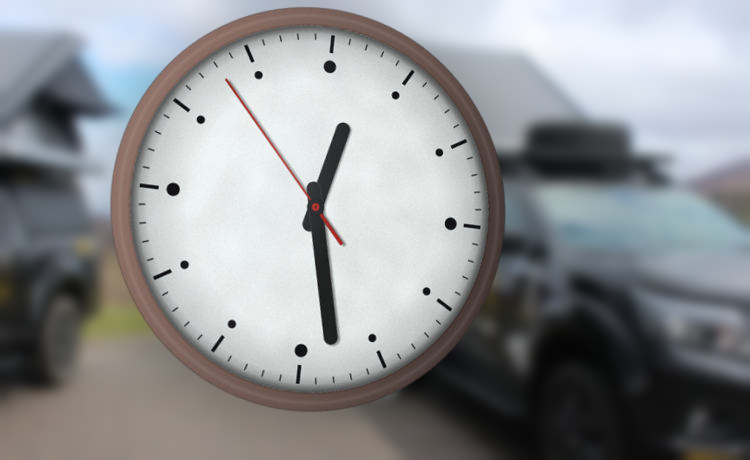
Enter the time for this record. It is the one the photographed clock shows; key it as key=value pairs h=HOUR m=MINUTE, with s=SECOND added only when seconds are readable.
h=12 m=27 s=53
